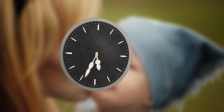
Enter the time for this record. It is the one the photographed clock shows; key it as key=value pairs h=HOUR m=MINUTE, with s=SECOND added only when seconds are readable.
h=5 m=34
